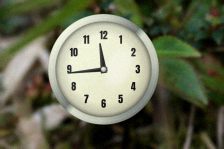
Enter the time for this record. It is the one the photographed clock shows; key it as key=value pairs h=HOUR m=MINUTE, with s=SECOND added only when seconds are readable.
h=11 m=44
